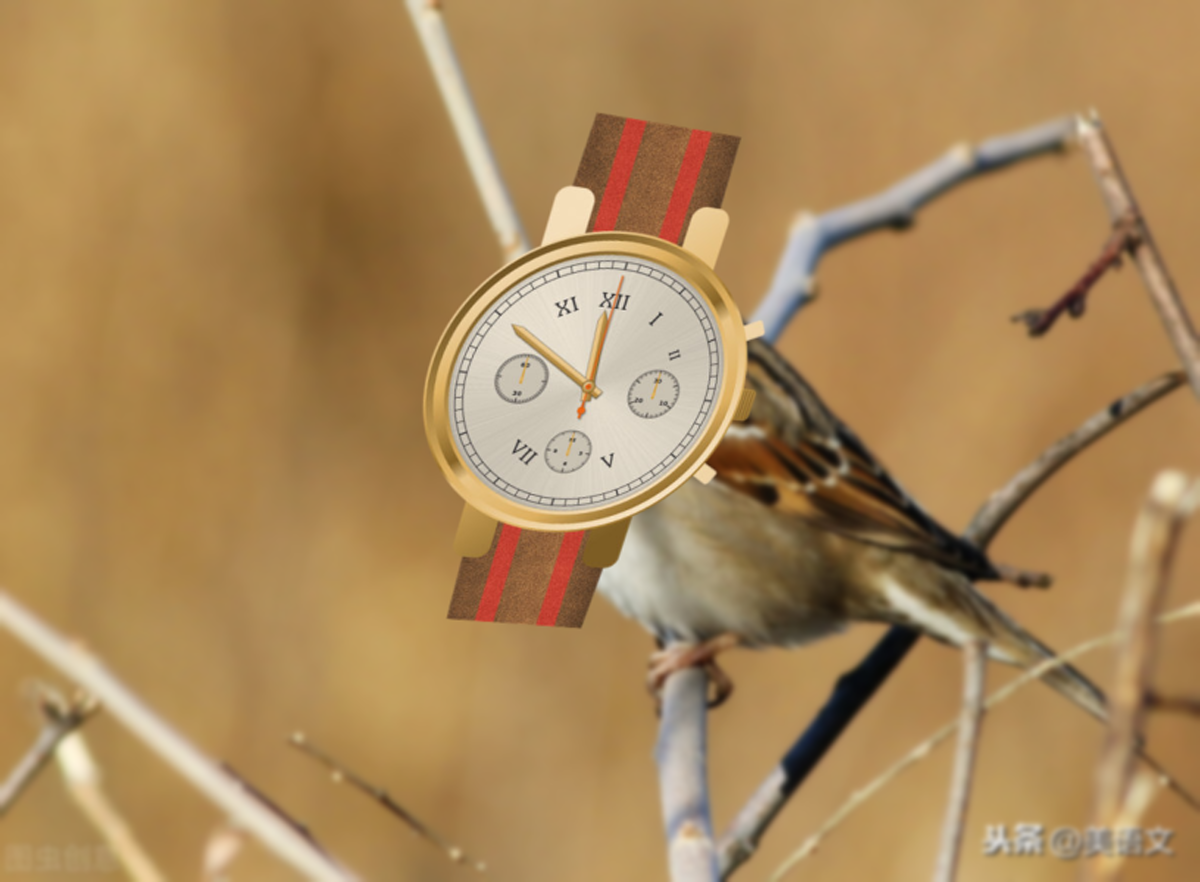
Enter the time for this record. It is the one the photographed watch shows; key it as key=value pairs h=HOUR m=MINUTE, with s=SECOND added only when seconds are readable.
h=11 m=50
